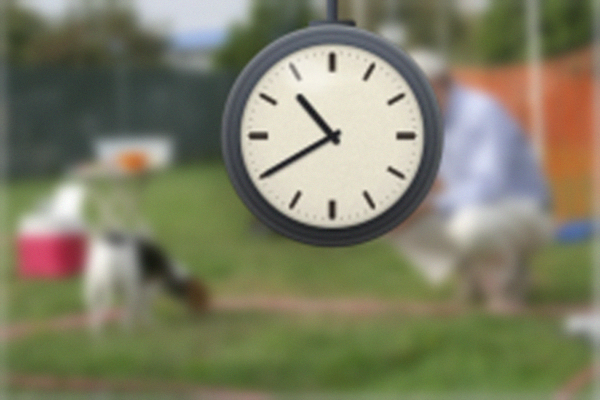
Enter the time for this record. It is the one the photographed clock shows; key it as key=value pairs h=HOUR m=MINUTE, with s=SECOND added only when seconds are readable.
h=10 m=40
